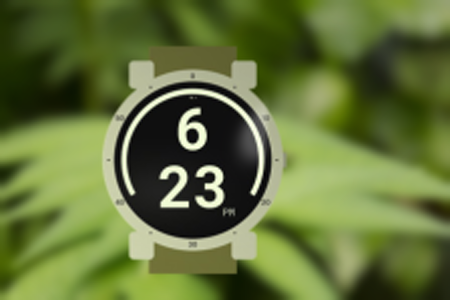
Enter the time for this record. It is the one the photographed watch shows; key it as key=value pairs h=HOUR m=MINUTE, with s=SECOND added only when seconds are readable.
h=6 m=23
